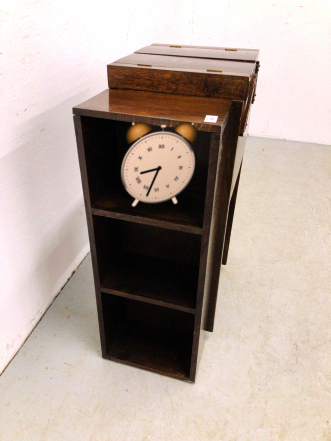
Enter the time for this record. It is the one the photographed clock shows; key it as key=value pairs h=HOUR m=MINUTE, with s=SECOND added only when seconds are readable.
h=8 m=33
